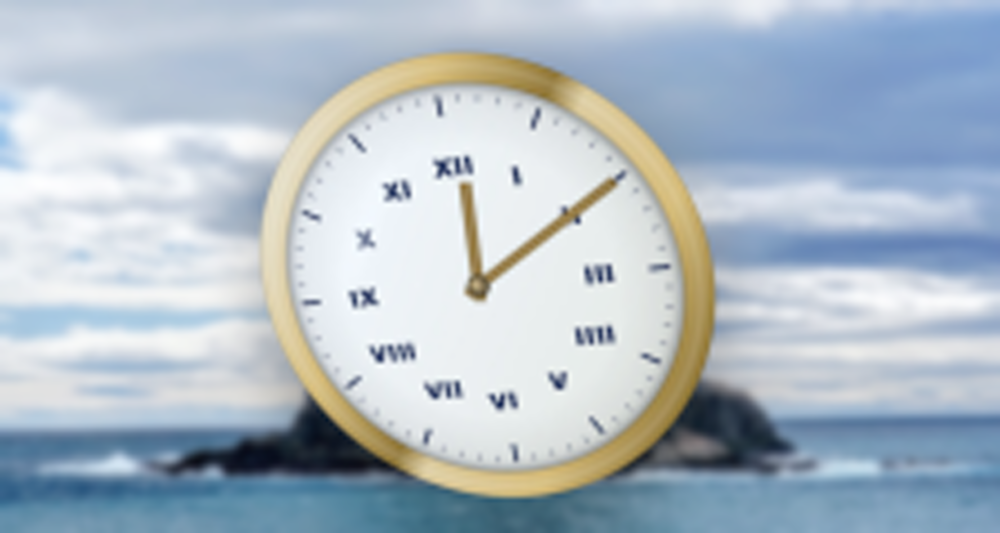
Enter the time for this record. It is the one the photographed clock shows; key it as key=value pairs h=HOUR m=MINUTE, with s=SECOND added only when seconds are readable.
h=12 m=10
